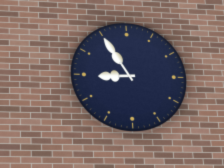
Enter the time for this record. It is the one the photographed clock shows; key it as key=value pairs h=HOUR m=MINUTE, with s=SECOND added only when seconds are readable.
h=8 m=55
